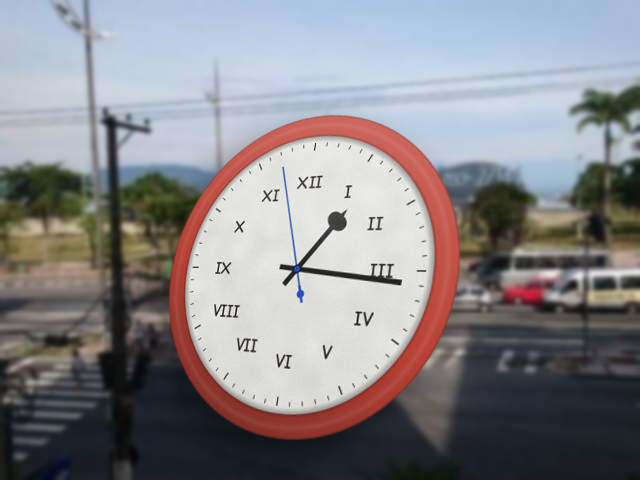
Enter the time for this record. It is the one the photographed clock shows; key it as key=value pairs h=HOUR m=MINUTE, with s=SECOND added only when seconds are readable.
h=1 m=15 s=57
